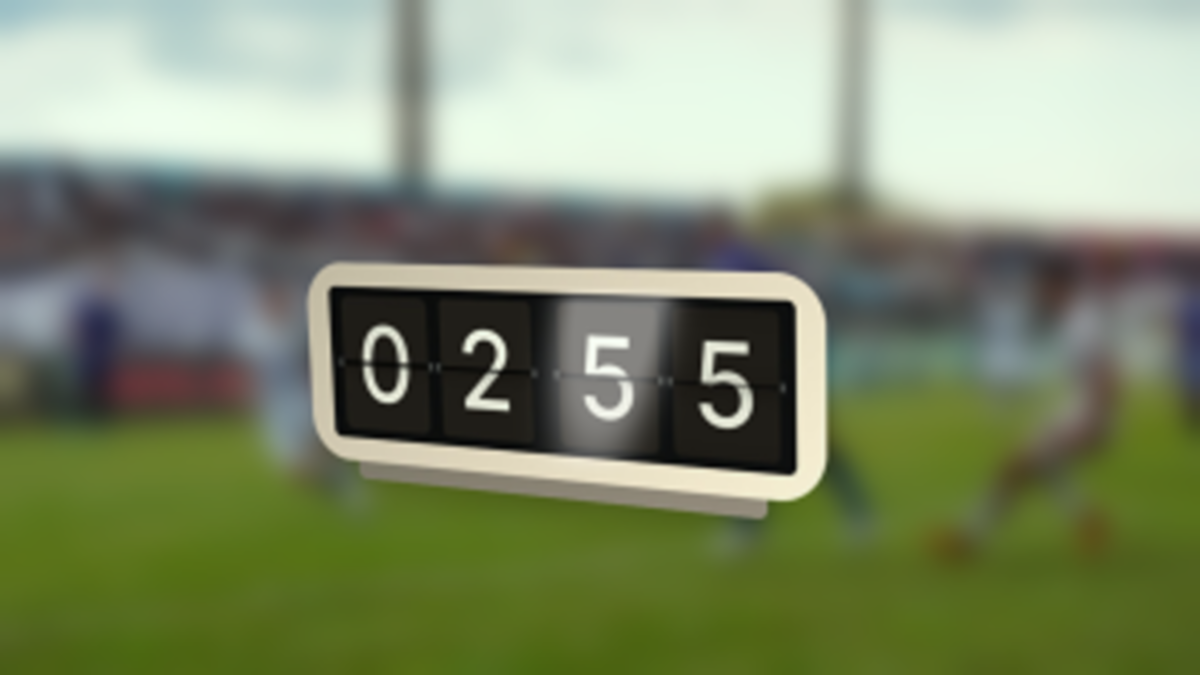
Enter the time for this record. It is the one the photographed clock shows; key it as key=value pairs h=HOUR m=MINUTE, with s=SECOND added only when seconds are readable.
h=2 m=55
